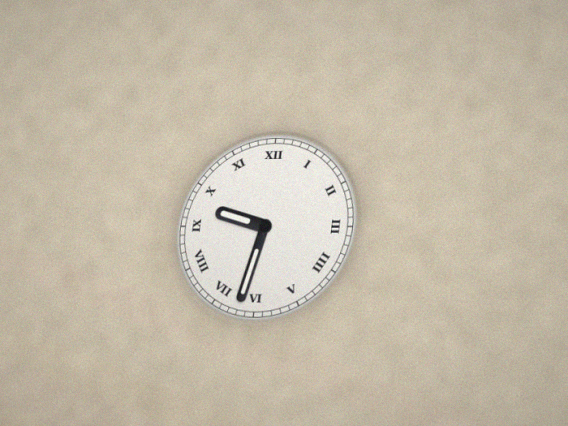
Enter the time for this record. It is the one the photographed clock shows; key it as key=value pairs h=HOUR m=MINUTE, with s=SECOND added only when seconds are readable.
h=9 m=32
